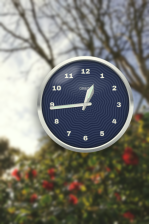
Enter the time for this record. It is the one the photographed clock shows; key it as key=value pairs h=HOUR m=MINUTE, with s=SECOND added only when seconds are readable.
h=12 m=44
